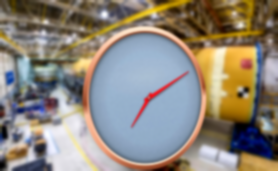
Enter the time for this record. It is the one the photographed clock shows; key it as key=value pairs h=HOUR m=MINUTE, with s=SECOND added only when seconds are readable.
h=7 m=10
